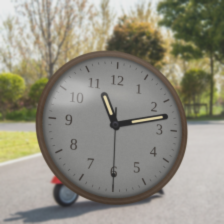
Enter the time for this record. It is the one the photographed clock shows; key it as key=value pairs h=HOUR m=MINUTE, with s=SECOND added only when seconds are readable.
h=11 m=12 s=30
